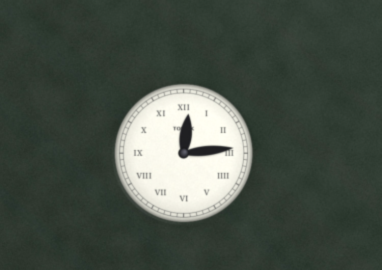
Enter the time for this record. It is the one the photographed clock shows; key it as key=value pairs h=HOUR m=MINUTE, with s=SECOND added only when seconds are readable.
h=12 m=14
